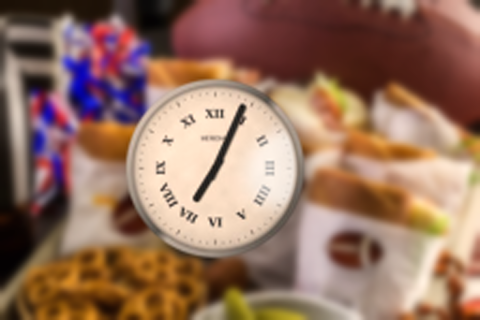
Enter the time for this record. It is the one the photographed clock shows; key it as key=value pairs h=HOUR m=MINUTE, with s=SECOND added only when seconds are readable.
h=7 m=4
